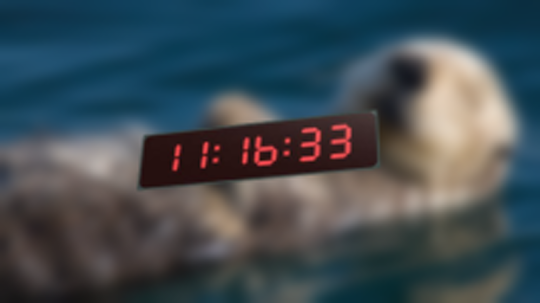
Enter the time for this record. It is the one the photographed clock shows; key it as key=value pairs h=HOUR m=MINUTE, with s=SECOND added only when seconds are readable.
h=11 m=16 s=33
